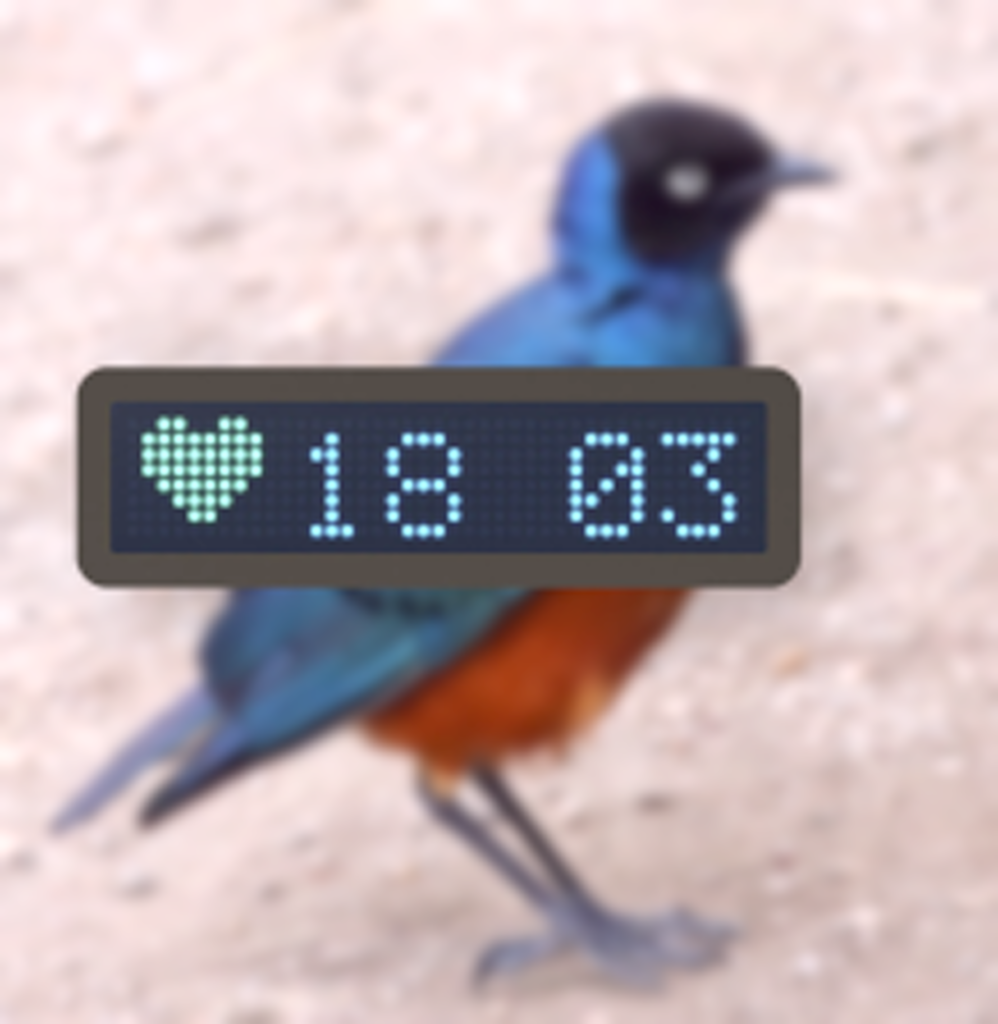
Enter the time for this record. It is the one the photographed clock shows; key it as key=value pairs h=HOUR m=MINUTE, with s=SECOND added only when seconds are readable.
h=18 m=3
